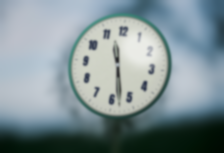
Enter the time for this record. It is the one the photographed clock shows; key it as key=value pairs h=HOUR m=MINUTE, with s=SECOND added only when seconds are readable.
h=11 m=28
